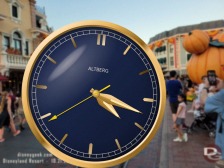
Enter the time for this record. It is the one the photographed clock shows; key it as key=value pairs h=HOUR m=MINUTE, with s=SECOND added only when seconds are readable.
h=4 m=17 s=39
